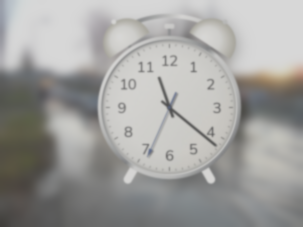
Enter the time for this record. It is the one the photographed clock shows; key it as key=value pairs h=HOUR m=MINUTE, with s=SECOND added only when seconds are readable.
h=11 m=21 s=34
